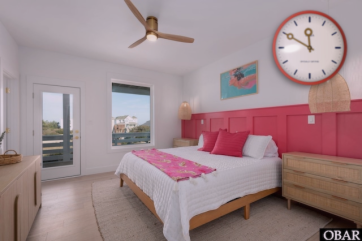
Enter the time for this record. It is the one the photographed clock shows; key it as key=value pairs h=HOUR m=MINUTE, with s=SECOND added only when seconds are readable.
h=11 m=50
